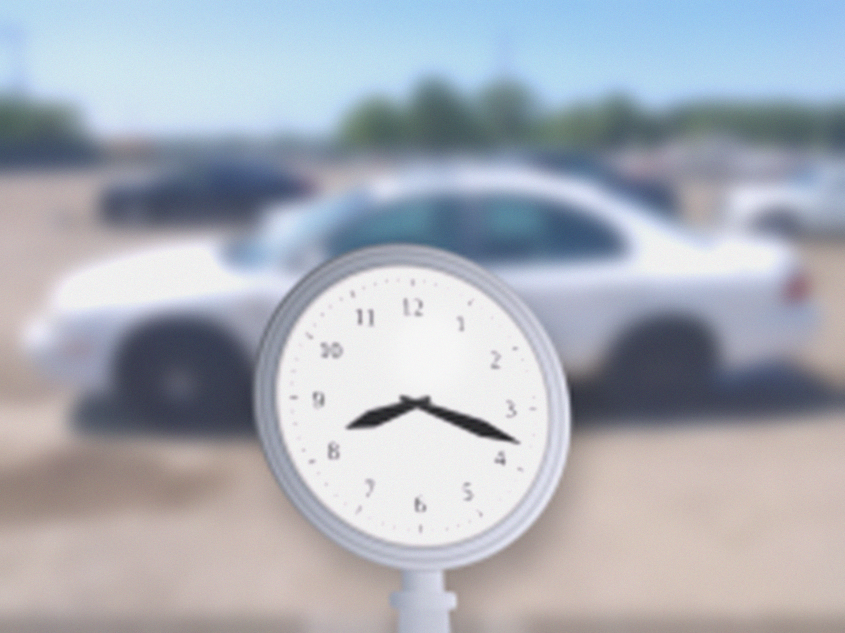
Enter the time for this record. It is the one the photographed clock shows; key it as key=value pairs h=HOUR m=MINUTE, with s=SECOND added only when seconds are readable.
h=8 m=18
